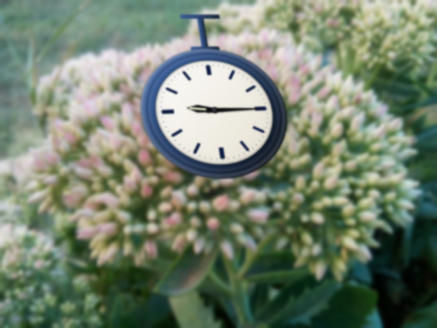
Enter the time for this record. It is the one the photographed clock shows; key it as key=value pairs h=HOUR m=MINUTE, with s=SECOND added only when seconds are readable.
h=9 m=15
